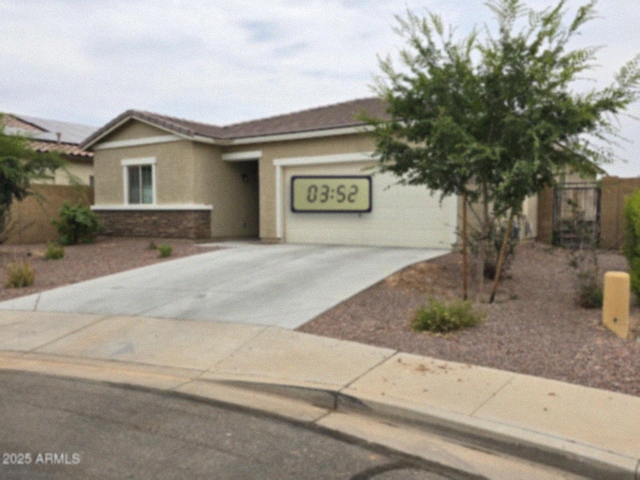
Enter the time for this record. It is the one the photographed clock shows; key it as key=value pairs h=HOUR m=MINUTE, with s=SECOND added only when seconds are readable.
h=3 m=52
